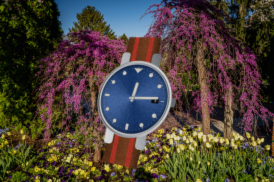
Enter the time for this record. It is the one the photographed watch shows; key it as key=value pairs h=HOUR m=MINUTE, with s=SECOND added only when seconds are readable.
h=12 m=14
